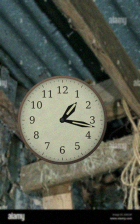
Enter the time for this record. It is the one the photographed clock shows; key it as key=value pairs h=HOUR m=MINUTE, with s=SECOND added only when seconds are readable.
h=1 m=17
